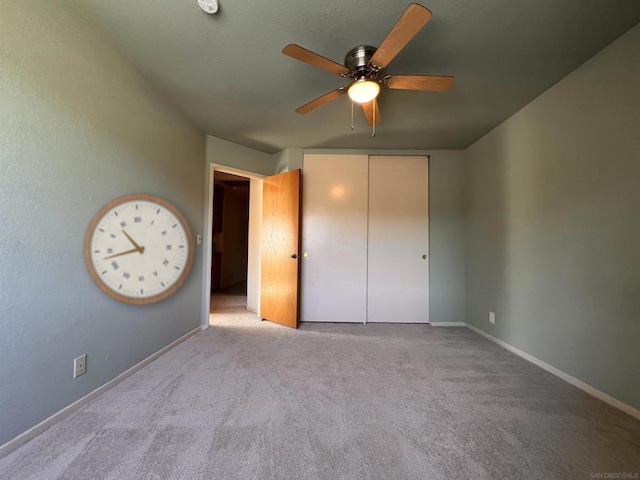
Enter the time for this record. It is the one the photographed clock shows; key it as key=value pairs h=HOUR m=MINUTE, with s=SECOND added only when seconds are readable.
h=10 m=43
